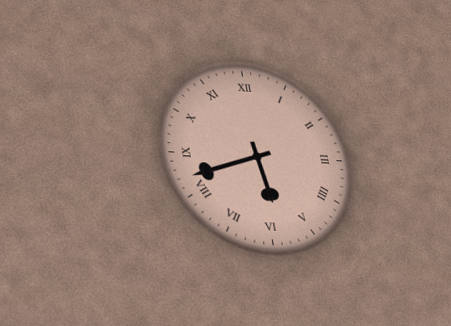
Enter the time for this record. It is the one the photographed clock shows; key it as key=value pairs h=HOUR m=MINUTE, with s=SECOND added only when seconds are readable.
h=5 m=42
